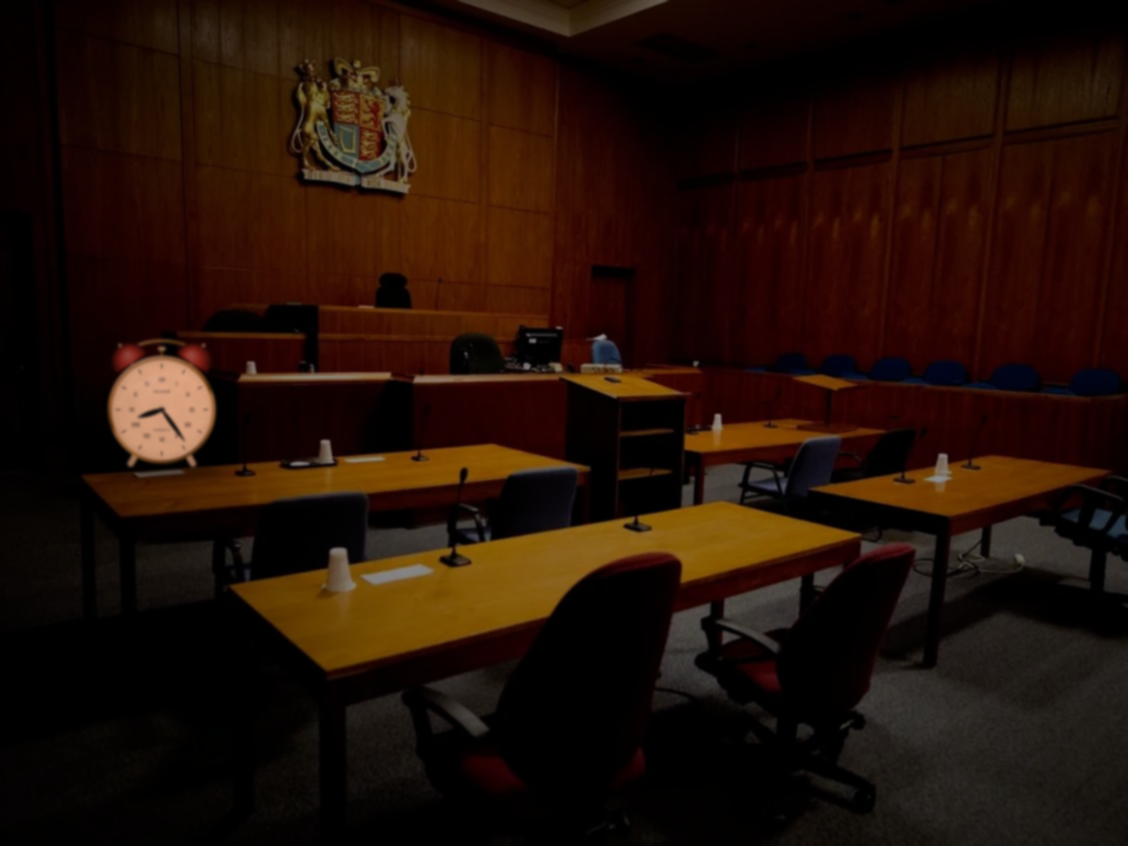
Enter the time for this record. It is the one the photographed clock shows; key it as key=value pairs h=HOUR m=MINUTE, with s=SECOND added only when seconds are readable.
h=8 m=24
